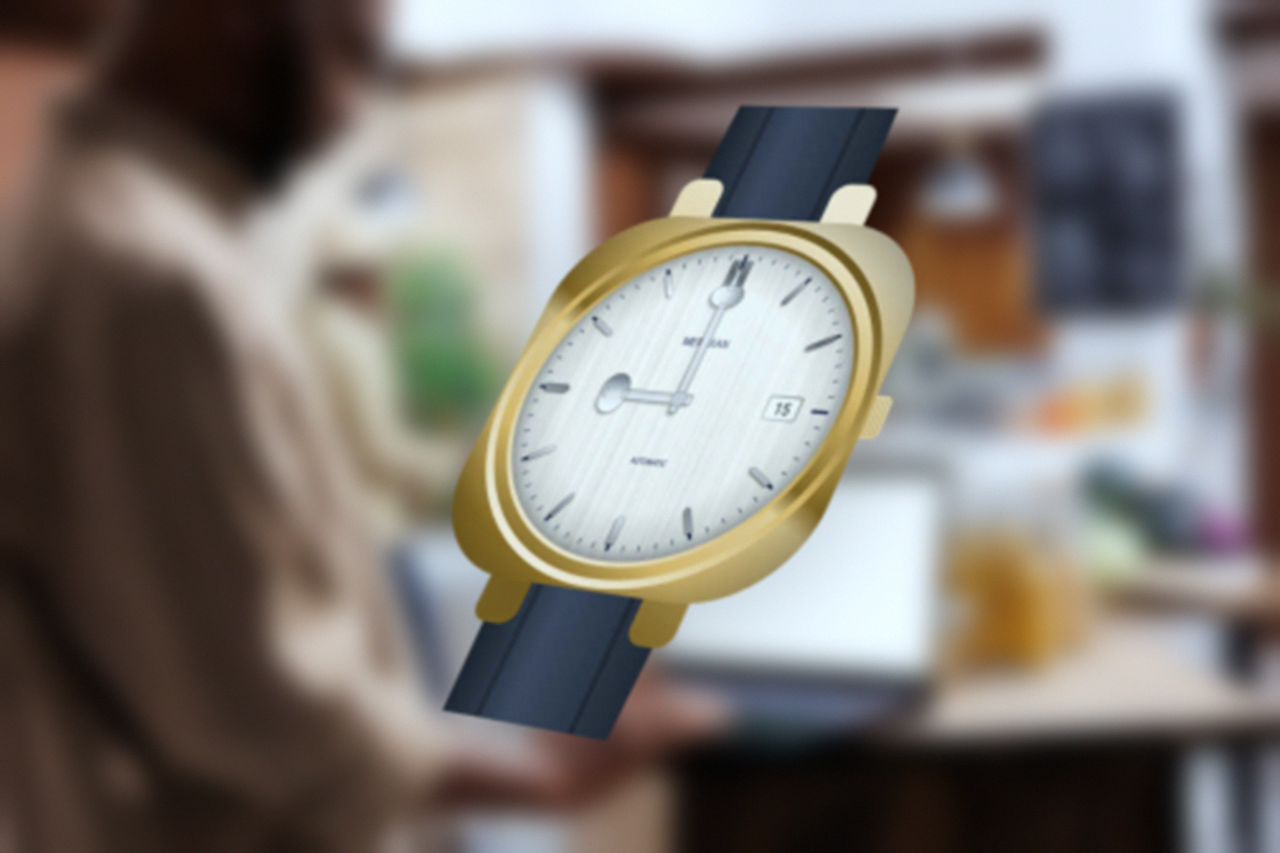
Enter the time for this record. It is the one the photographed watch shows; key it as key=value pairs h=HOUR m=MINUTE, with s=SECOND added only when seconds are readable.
h=9 m=0
